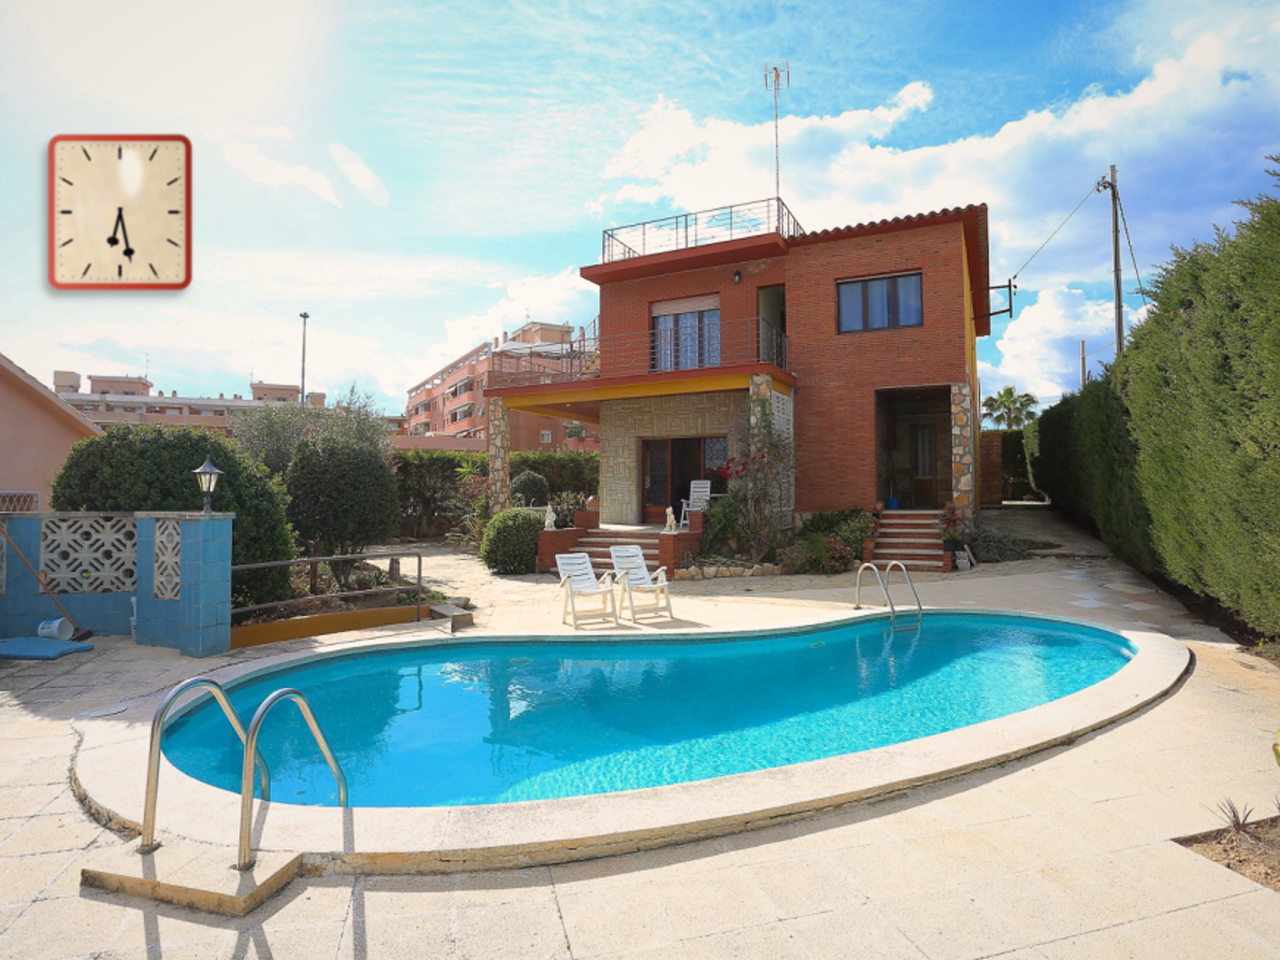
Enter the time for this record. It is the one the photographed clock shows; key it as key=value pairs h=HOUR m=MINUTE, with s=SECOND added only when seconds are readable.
h=6 m=28
